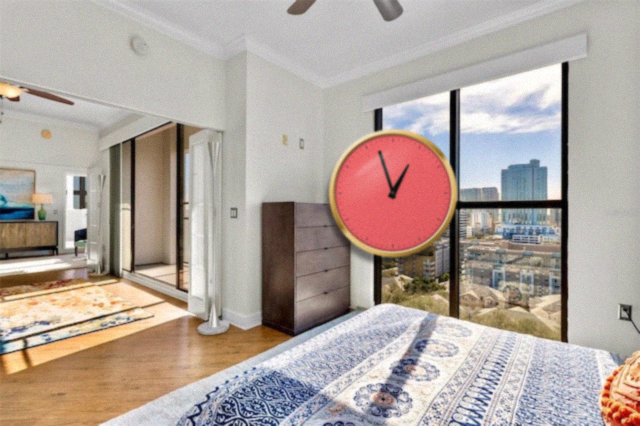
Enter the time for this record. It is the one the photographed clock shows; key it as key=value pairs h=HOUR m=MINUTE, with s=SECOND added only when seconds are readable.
h=12 m=57
